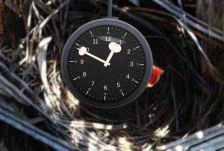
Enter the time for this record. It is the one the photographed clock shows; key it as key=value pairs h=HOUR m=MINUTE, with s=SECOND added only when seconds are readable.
h=12 m=49
